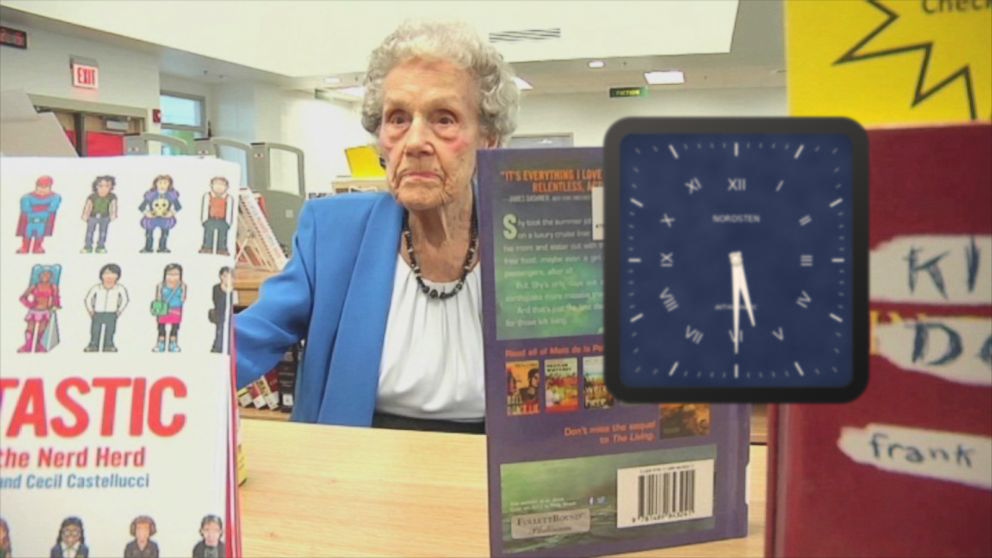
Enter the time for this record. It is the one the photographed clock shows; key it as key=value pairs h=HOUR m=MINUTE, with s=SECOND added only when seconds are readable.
h=5 m=30
